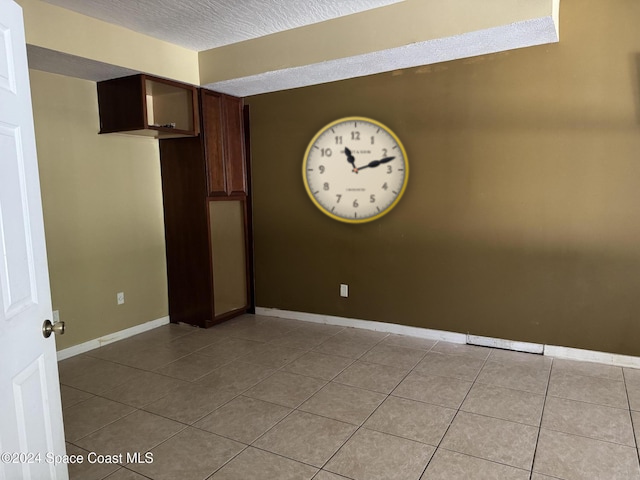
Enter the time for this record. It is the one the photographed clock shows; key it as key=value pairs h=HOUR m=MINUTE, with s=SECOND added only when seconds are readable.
h=11 m=12
